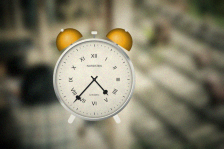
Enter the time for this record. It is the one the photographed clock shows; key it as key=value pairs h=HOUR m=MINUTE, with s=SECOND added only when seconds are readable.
h=4 m=37
